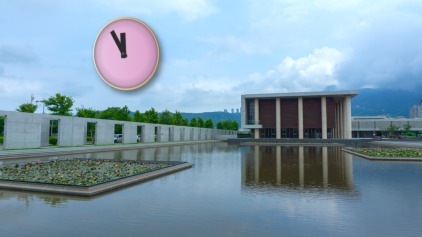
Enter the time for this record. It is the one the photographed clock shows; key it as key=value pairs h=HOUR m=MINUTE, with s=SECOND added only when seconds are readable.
h=11 m=55
